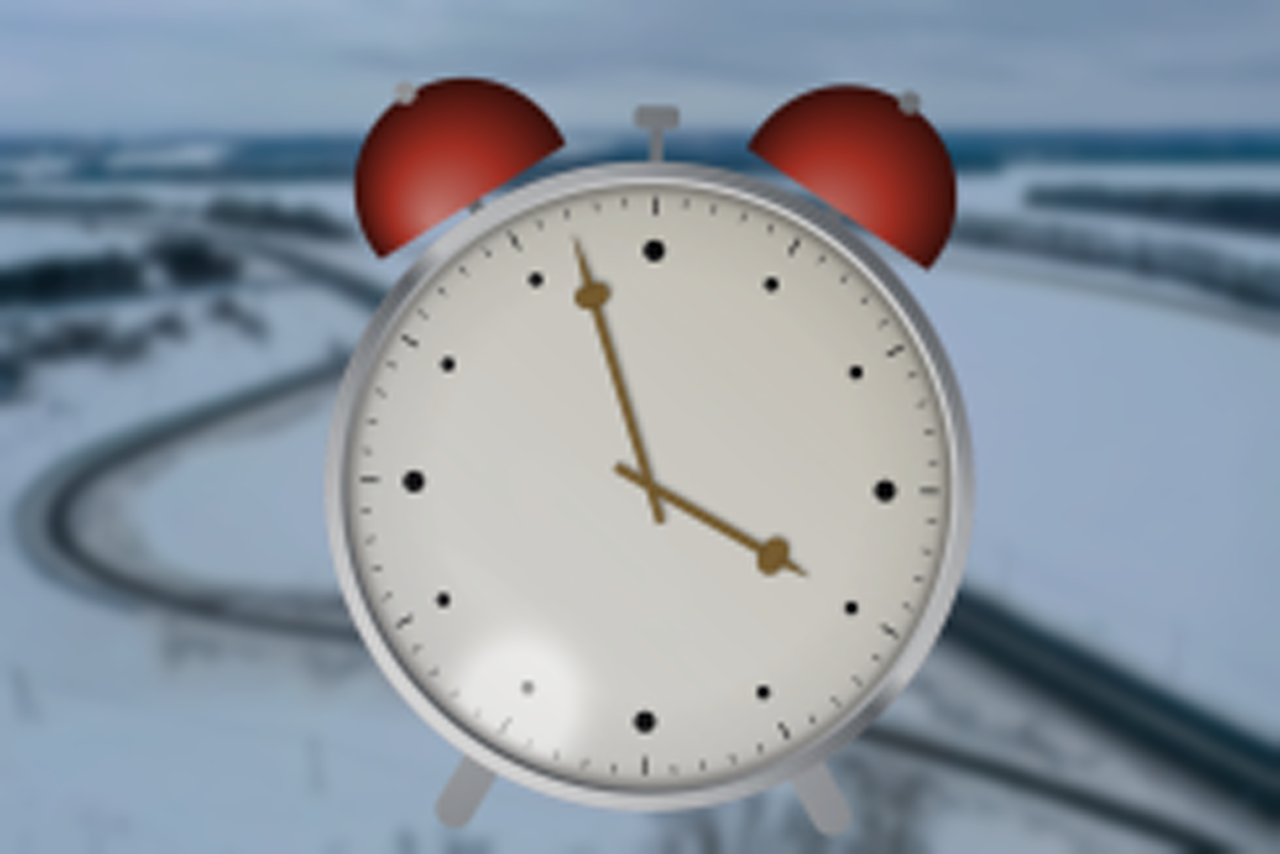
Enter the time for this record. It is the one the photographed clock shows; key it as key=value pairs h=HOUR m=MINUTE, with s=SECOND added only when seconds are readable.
h=3 m=57
